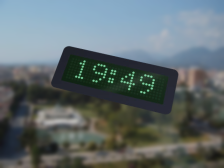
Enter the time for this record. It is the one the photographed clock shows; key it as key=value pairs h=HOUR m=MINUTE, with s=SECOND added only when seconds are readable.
h=19 m=49
